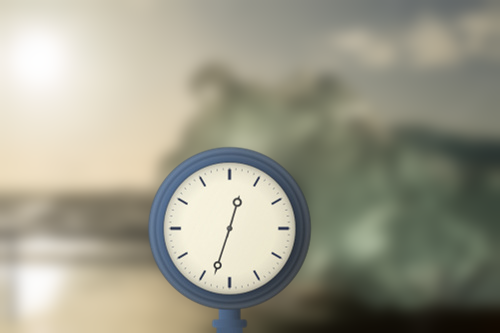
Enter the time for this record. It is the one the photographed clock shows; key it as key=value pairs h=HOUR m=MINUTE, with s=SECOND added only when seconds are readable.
h=12 m=33
